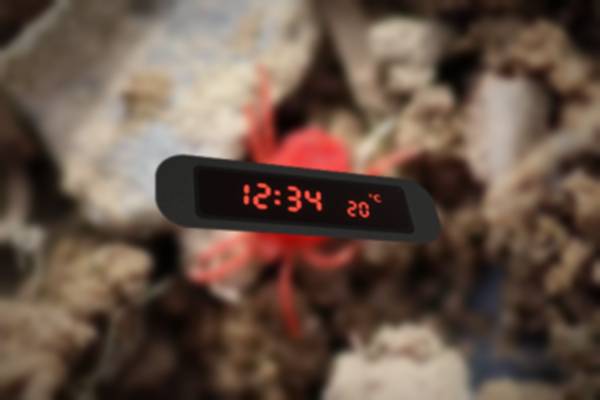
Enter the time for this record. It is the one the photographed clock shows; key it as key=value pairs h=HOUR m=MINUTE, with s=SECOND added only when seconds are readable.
h=12 m=34
